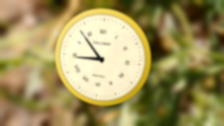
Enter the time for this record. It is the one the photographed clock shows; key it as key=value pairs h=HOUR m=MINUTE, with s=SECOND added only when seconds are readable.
h=8 m=53
